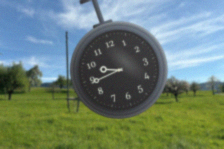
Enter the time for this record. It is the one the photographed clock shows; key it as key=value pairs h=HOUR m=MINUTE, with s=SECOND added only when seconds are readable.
h=9 m=44
